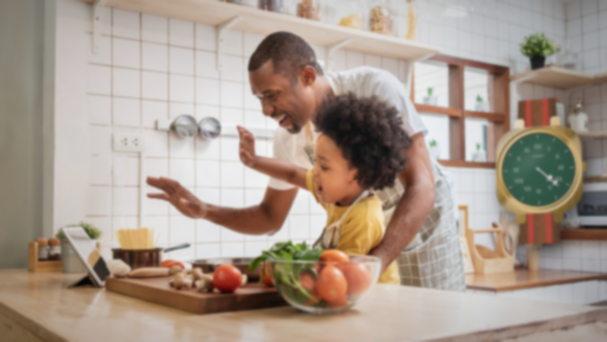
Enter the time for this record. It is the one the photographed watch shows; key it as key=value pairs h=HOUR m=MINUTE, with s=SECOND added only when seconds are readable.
h=4 m=22
